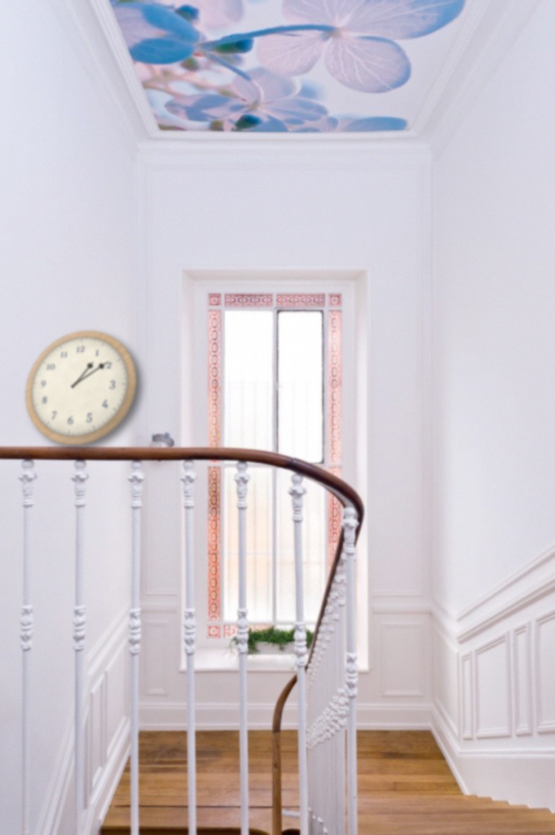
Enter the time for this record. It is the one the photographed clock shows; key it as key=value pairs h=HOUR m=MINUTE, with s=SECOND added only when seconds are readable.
h=1 m=9
